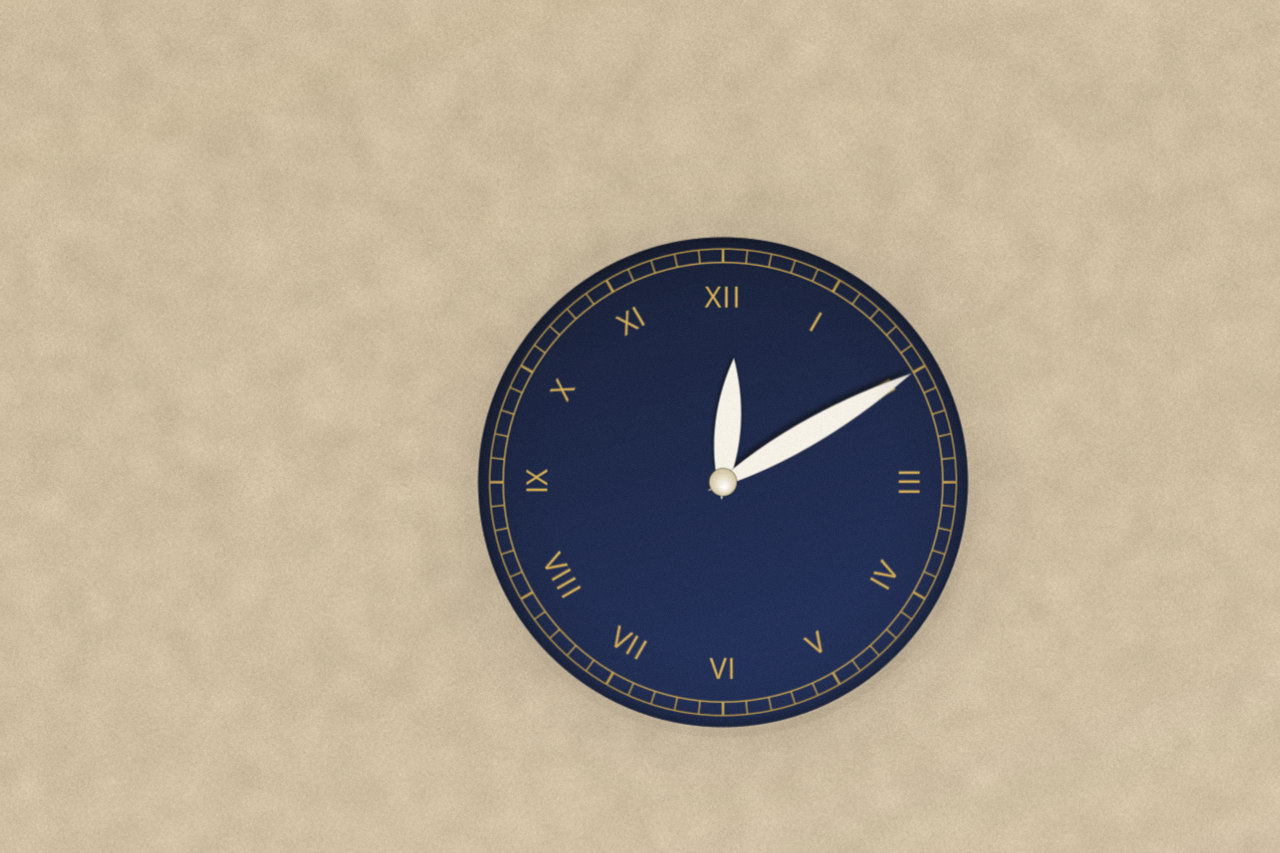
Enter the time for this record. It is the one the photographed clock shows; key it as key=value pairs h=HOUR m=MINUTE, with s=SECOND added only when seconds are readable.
h=12 m=10
